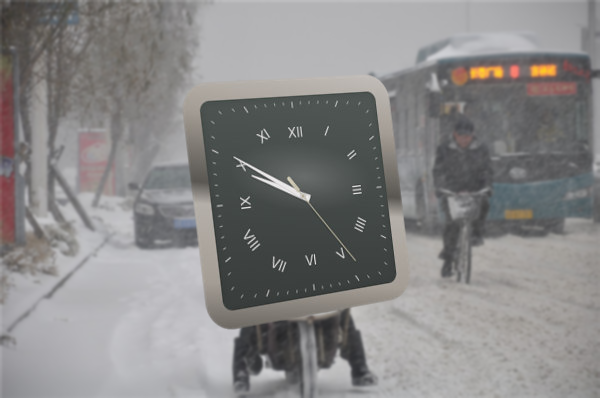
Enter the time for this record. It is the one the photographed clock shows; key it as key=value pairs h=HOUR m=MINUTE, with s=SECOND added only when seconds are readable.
h=9 m=50 s=24
